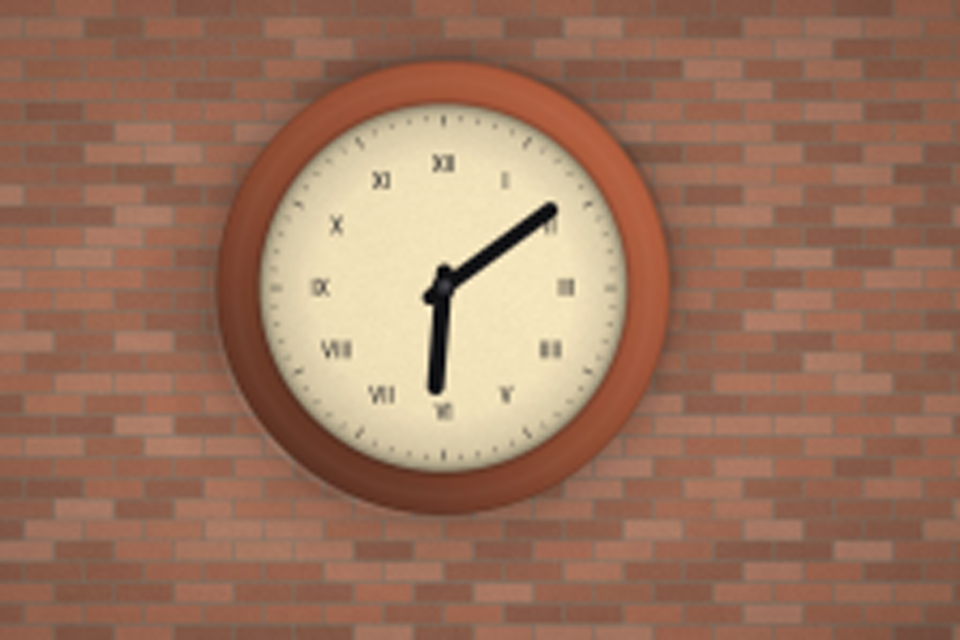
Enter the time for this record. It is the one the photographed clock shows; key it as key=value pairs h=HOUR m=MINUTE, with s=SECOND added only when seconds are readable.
h=6 m=9
